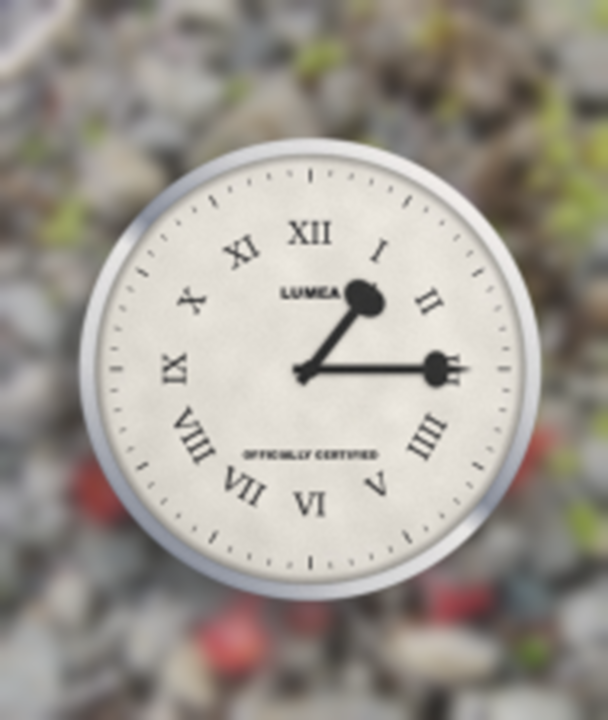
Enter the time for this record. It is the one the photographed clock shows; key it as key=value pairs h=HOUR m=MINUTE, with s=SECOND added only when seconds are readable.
h=1 m=15
